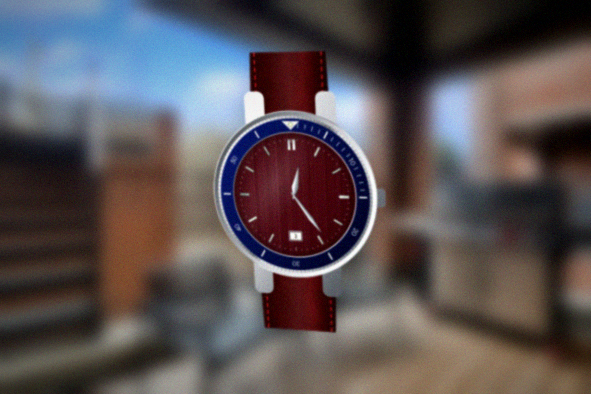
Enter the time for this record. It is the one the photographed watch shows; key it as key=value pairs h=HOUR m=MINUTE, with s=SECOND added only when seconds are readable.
h=12 m=24
